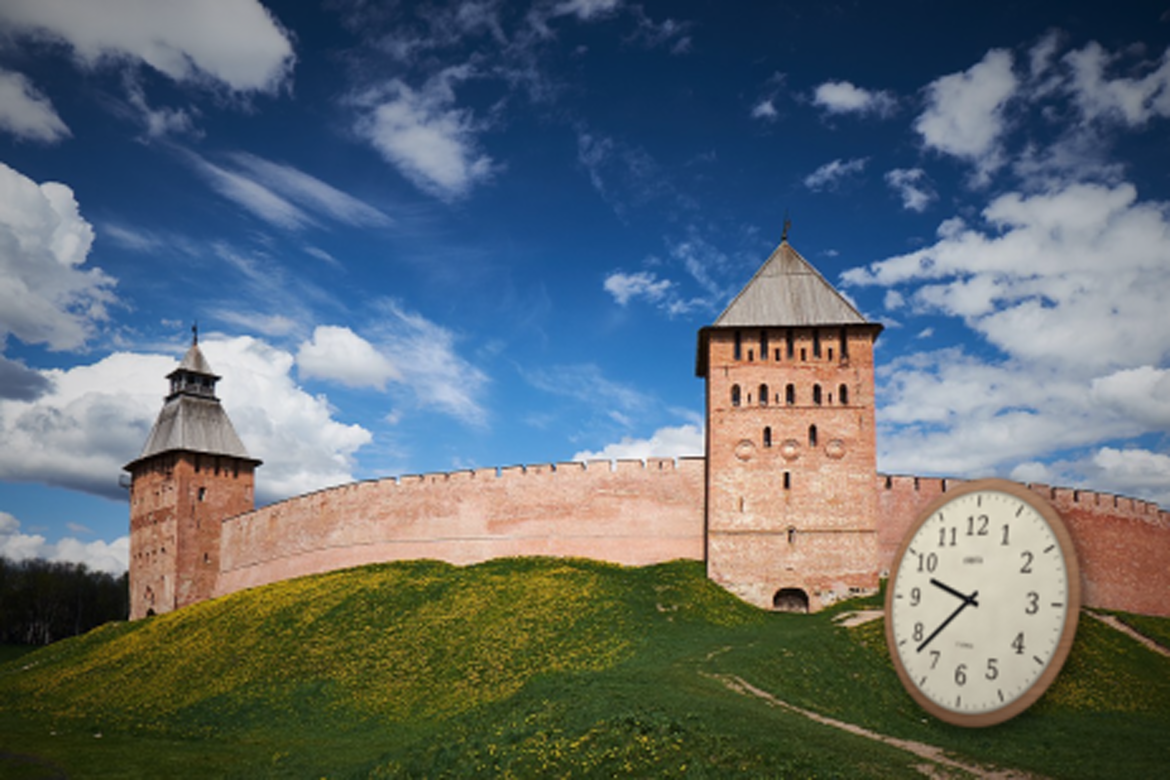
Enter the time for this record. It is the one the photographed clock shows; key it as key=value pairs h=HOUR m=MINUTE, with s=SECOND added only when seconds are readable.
h=9 m=38
